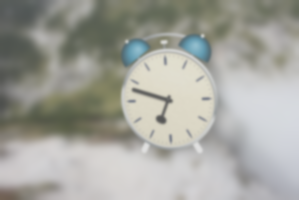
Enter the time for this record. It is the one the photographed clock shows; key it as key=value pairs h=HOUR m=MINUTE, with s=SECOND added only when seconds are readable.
h=6 m=48
